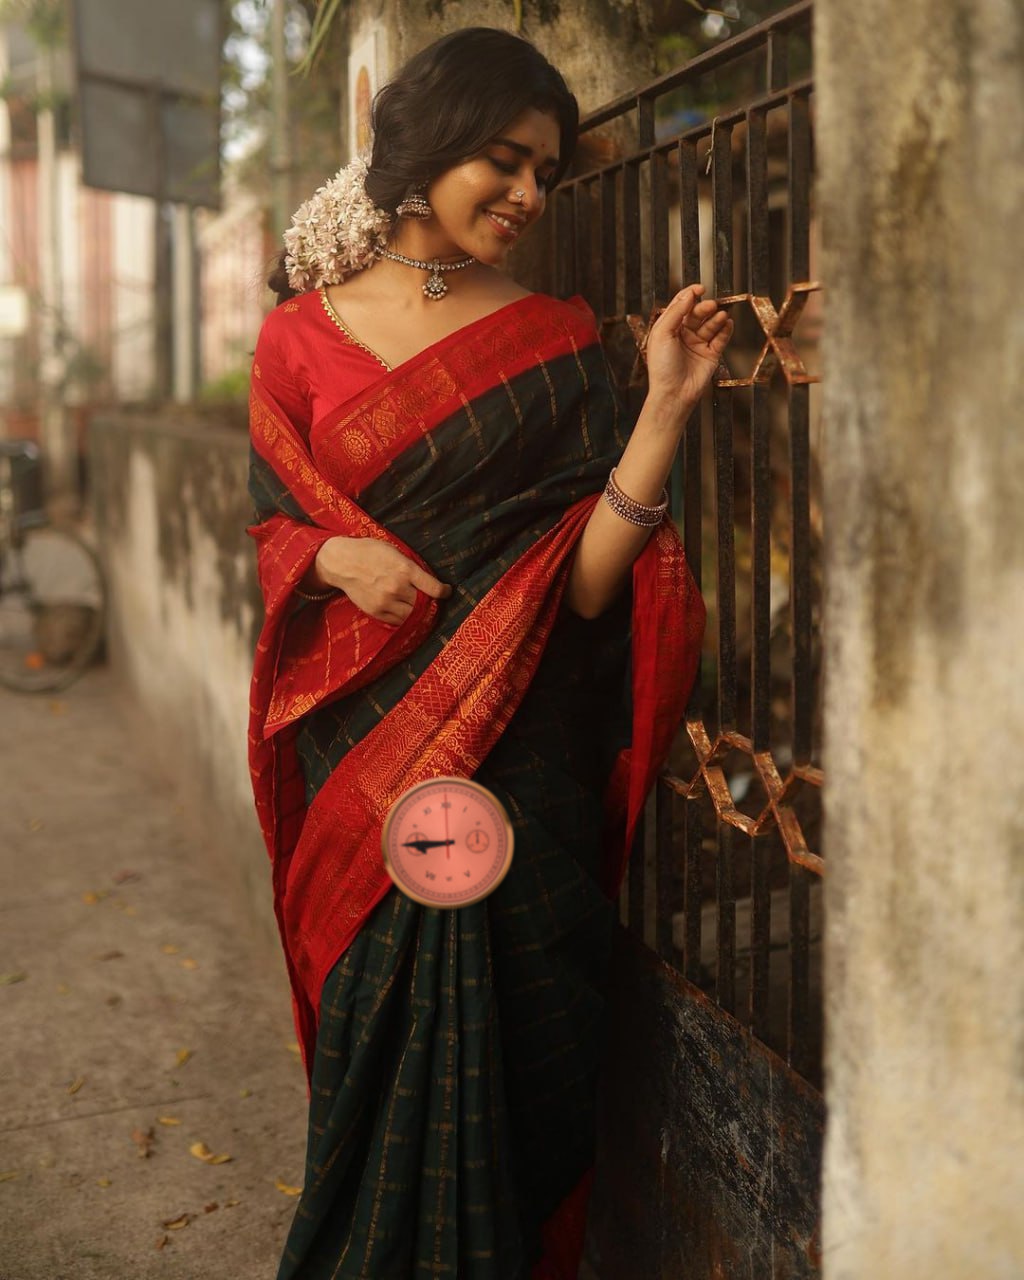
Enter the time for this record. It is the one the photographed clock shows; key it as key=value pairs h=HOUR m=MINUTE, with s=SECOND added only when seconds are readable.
h=8 m=45
